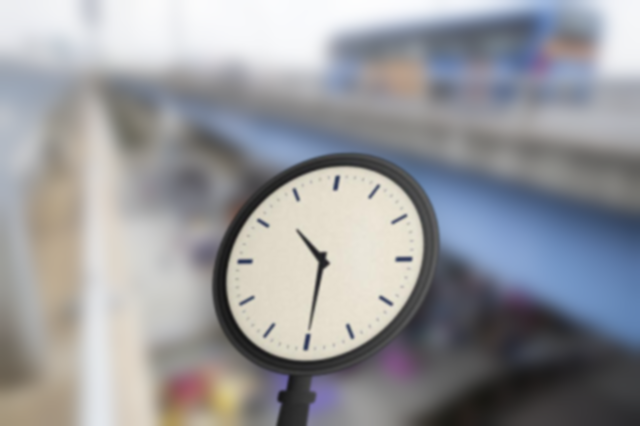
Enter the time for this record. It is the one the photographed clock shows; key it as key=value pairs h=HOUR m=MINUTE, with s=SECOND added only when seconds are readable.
h=10 m=30
